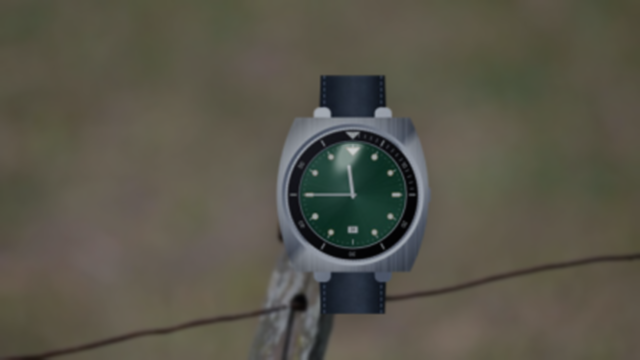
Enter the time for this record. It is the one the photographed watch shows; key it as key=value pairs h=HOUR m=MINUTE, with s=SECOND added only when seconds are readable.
h=11 m=45
